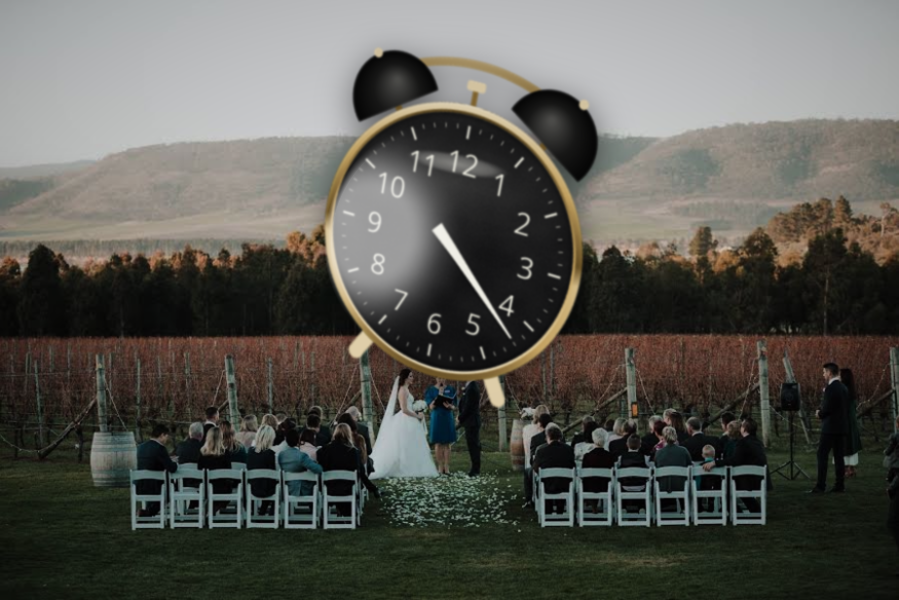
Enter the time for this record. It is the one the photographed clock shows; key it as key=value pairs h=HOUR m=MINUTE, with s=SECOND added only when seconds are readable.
h=4 m=22
